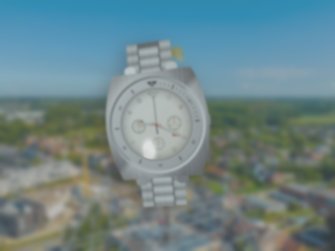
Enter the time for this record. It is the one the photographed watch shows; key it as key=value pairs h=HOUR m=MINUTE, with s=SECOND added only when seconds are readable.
h=9 m=20
